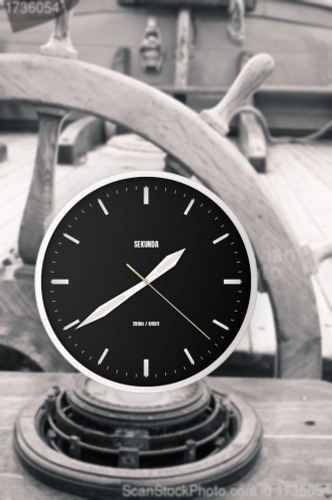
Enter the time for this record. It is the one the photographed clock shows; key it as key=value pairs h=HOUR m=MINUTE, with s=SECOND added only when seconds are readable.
h=1 m=39 s=22
